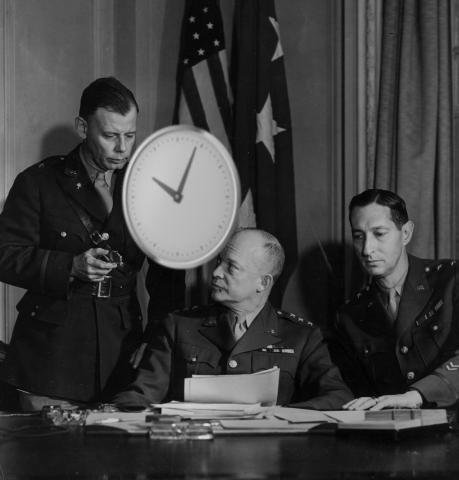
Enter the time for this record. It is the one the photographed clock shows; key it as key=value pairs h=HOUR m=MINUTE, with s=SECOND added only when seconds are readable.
h=10 m=4
